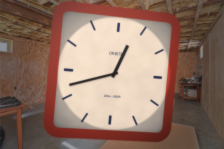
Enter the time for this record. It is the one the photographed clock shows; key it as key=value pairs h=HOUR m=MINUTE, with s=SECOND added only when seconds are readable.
h=12 m=42
